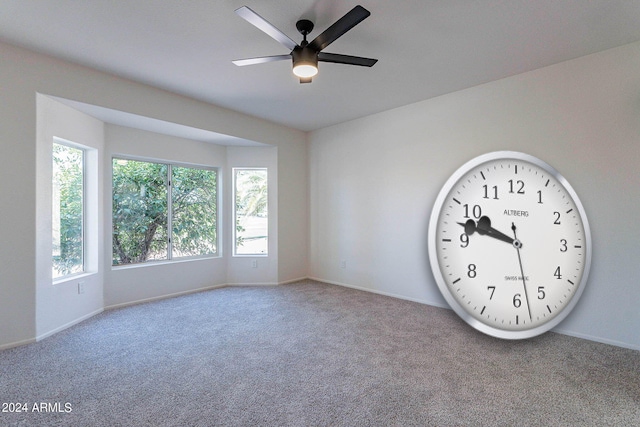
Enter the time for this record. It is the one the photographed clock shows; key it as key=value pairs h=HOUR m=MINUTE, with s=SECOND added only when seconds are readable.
h=9 m=47 s=28
